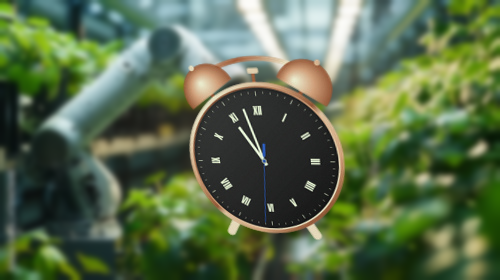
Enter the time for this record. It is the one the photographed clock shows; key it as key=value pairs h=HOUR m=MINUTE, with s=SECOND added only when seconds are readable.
h=10 m=57 s=31
